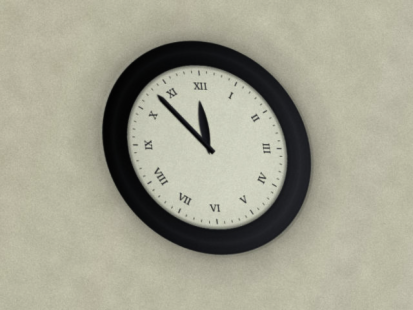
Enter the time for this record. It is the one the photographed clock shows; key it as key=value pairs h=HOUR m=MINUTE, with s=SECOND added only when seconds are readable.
h=11 m=53
